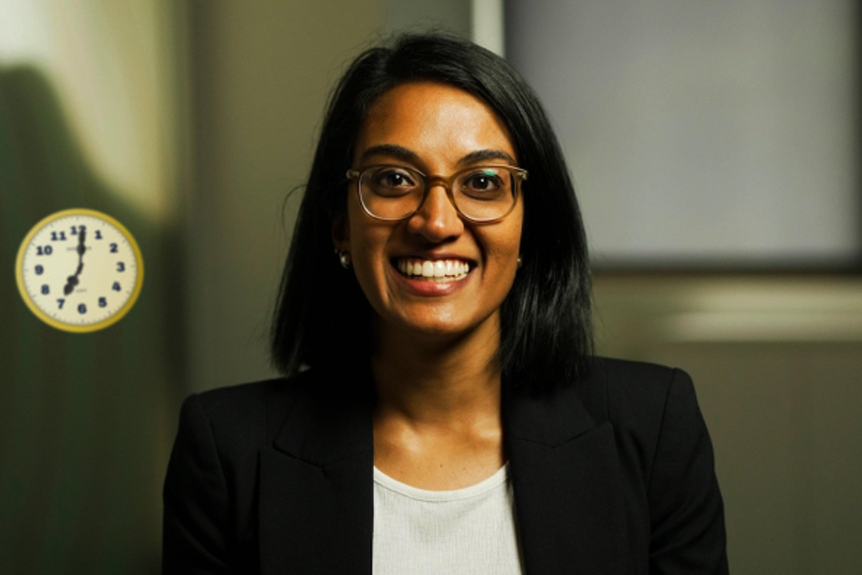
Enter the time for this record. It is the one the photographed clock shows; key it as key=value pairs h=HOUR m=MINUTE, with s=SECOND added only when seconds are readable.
h=7 m=1
